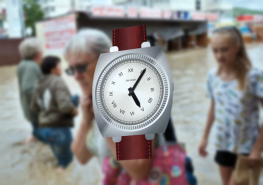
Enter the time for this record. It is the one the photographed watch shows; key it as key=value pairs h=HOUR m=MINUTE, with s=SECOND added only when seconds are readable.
h=5 m=6
